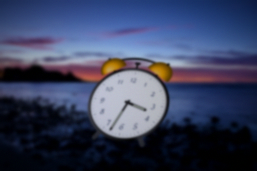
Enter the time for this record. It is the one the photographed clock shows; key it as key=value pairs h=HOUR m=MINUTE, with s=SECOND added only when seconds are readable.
h=3 m=33
